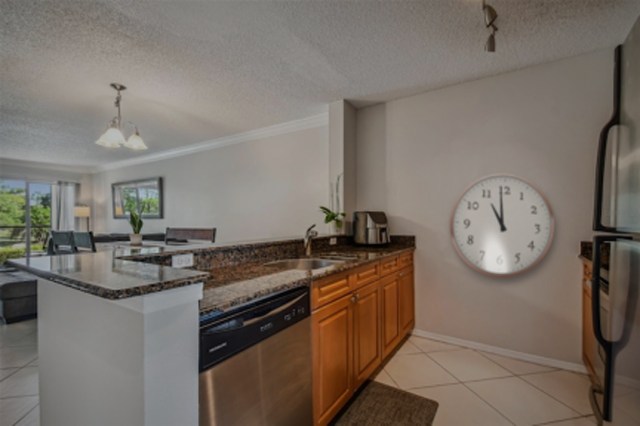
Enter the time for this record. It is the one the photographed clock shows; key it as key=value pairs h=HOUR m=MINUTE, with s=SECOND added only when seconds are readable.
h=10 m=59
